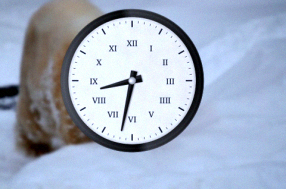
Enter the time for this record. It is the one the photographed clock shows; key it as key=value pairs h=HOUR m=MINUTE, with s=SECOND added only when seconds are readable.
h=8 m=32
